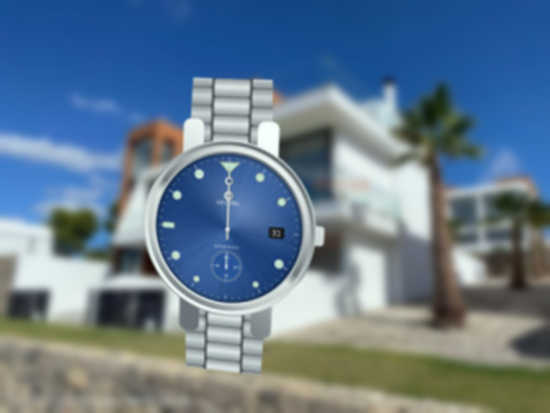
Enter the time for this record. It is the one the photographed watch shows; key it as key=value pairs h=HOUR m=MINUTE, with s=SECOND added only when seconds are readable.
h=12 m=0
